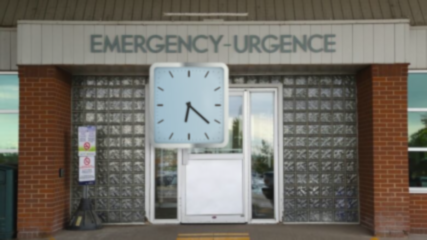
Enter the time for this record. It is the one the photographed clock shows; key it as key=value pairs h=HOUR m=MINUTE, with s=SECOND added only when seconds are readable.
h=6 m=22
